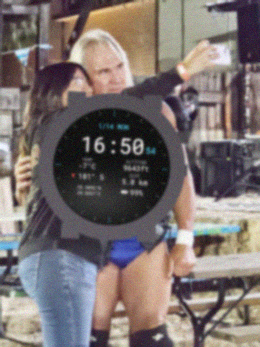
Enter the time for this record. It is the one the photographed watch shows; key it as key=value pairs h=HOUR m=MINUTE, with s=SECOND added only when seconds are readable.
h=16 m=50
